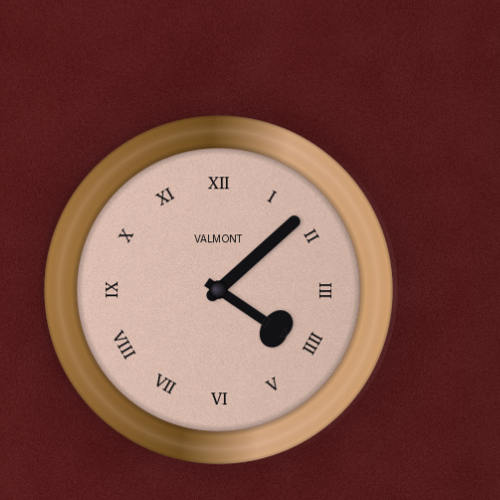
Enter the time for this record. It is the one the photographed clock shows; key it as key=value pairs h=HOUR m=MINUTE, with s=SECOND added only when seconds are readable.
h=4 m=8
